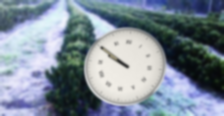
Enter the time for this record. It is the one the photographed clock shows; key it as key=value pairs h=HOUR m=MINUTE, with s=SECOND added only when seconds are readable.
h=9 m=50
